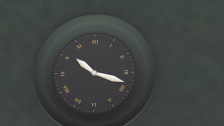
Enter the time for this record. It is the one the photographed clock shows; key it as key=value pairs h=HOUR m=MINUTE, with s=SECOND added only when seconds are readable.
h=10 m=18
